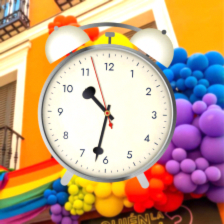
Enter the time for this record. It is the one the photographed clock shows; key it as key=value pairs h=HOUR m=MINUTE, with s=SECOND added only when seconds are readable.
h=10 m=31 s=57
